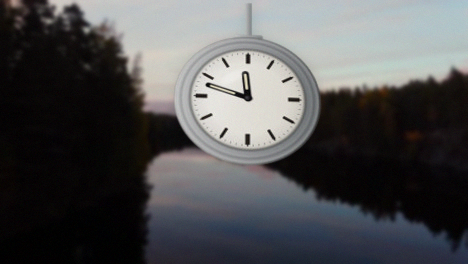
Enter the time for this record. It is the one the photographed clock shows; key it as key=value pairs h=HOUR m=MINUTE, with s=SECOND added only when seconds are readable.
h=11 m=48
